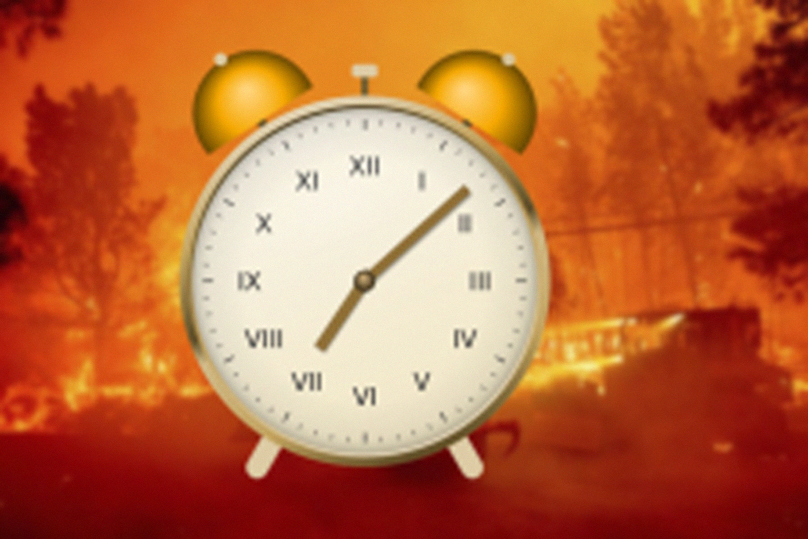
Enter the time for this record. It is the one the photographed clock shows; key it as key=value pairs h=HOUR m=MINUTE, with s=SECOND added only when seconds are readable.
h=7 m=8
